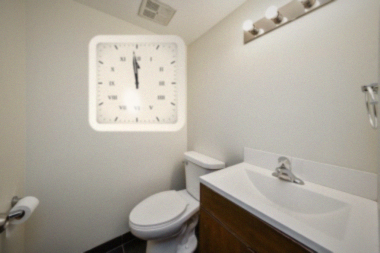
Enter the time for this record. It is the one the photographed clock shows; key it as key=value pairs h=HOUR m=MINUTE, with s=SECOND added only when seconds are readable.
h=11 m=59
